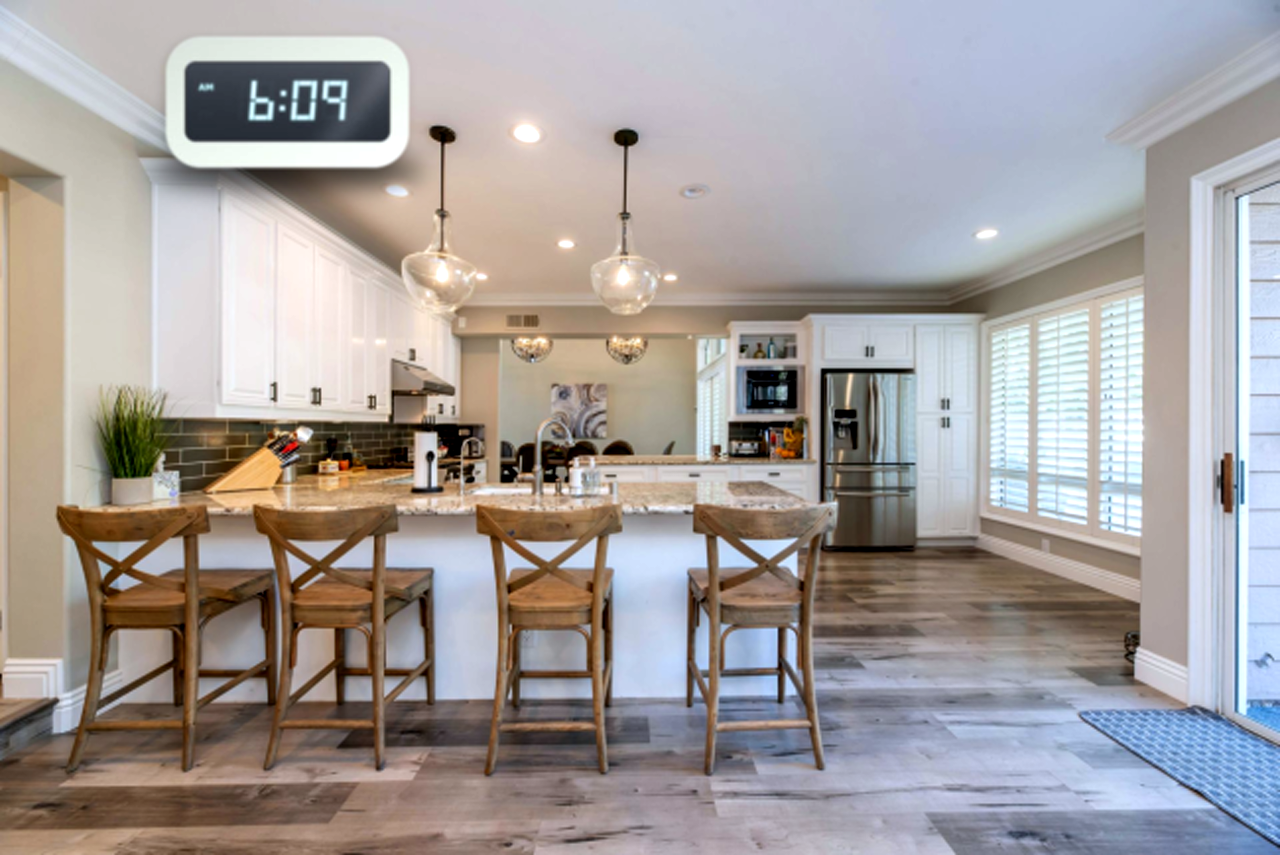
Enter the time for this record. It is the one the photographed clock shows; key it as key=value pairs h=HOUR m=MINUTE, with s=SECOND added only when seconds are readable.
h=6 m=9
